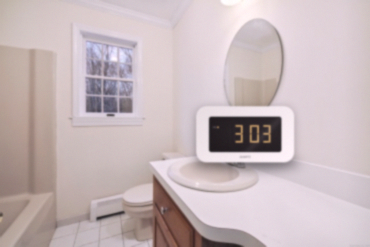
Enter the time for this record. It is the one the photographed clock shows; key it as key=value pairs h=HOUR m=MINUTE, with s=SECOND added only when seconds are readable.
h=3 m=3
